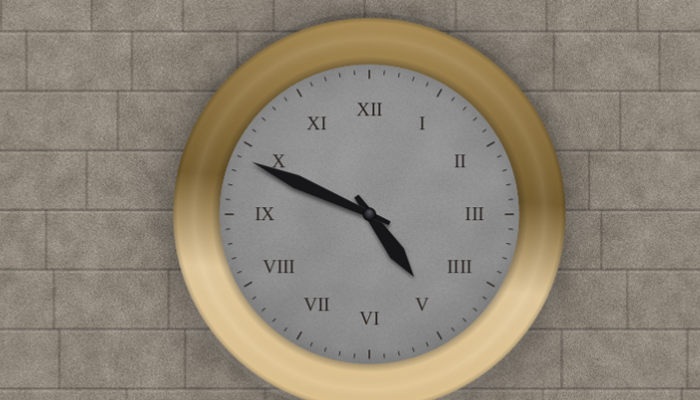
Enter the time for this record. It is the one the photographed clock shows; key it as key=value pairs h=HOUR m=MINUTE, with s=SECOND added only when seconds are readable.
h=4 m=49
